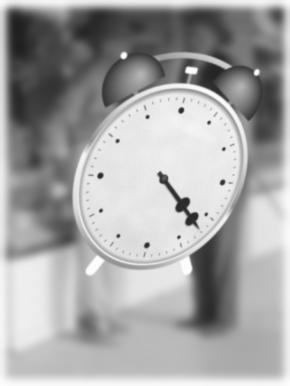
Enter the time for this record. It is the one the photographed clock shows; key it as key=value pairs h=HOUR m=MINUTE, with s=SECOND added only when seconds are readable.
h=4 m=22
